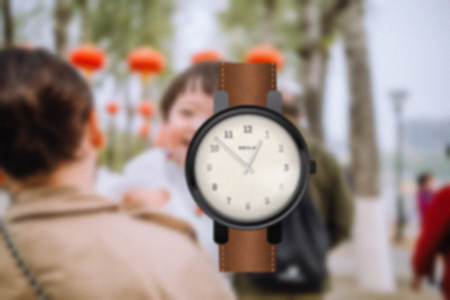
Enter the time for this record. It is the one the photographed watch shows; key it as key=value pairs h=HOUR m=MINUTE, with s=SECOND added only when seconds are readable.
h=12 m=52
